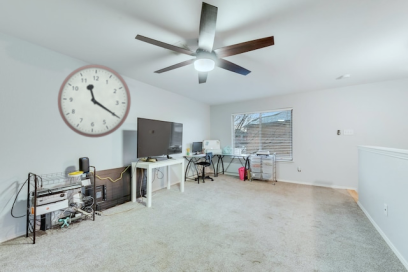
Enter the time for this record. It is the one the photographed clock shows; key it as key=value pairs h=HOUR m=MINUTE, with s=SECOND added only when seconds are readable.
h=11 m=20
